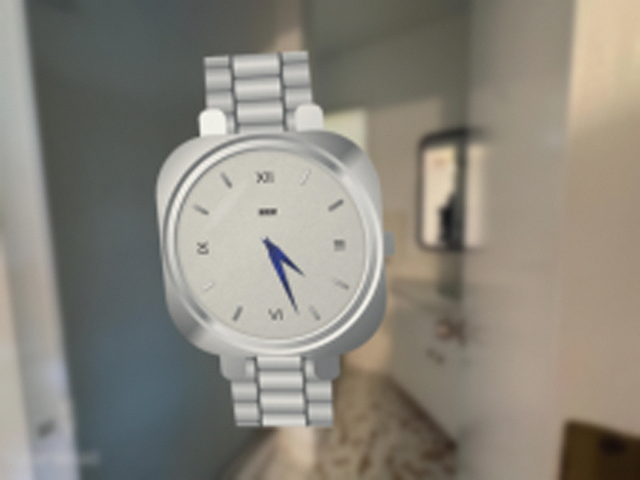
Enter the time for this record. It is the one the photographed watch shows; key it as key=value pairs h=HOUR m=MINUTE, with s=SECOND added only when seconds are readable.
h=4 m=27
